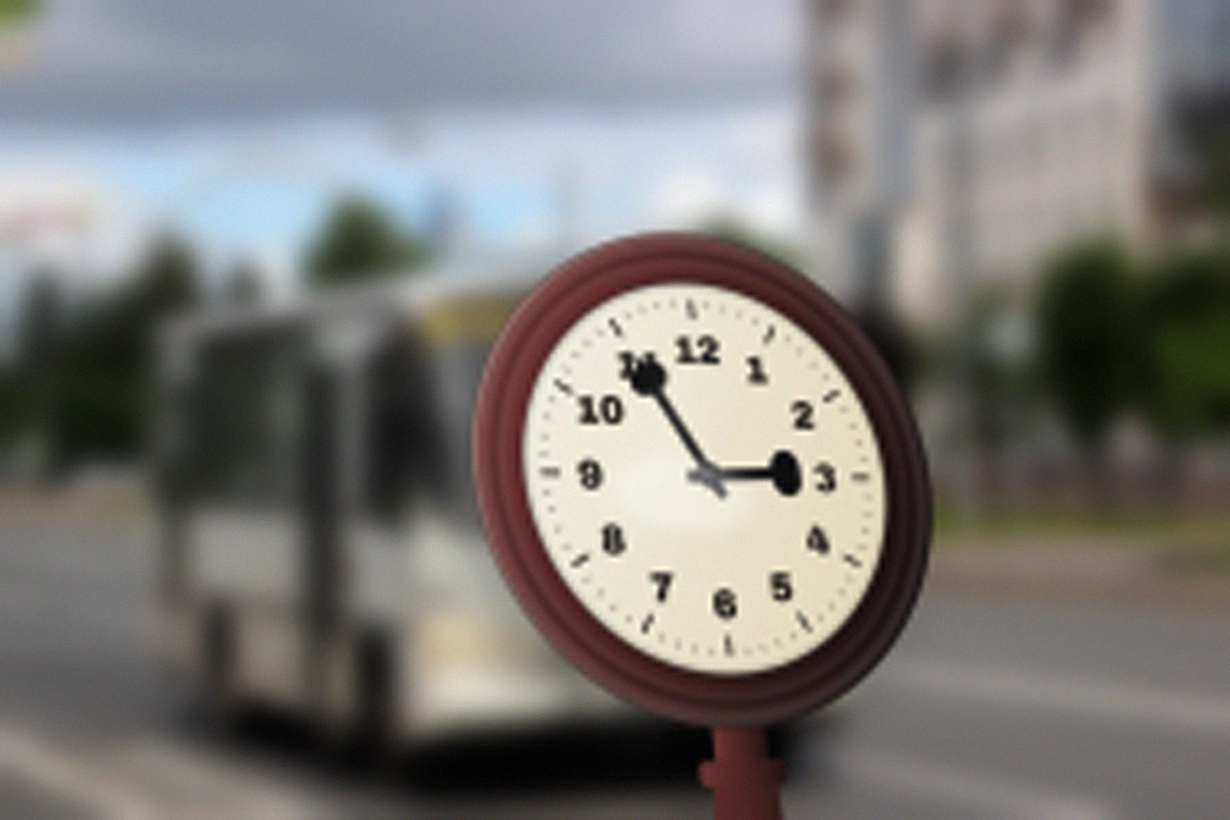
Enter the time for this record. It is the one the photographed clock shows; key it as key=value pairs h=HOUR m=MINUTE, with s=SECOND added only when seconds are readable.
h=2 m=55
